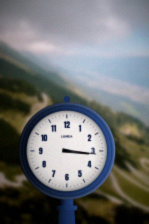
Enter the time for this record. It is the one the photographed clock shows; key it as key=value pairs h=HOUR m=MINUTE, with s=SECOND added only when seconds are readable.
h=3 m=16
